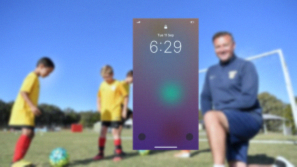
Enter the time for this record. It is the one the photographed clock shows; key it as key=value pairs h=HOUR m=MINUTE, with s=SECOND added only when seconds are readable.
h=6 m=29
